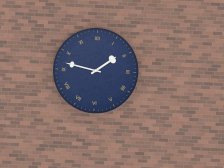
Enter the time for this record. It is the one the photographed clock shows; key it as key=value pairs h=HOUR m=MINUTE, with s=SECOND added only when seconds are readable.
h=1 m=47
